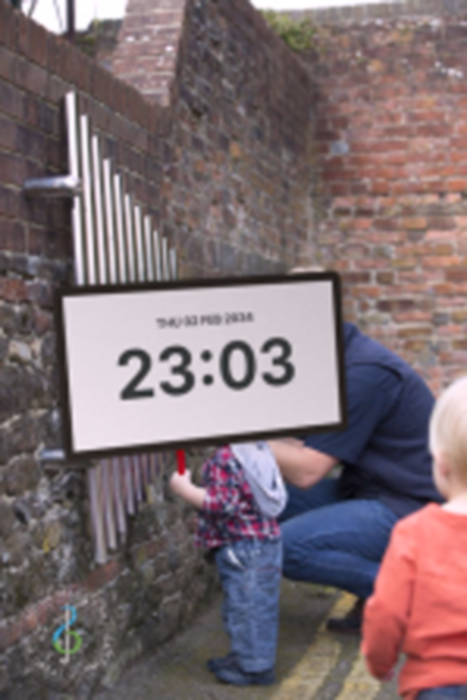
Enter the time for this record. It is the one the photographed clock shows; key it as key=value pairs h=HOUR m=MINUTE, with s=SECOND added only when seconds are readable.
h=23 m=3
